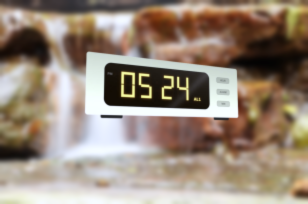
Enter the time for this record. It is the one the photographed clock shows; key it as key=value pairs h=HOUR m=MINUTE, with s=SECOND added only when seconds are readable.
h=5 m=24
